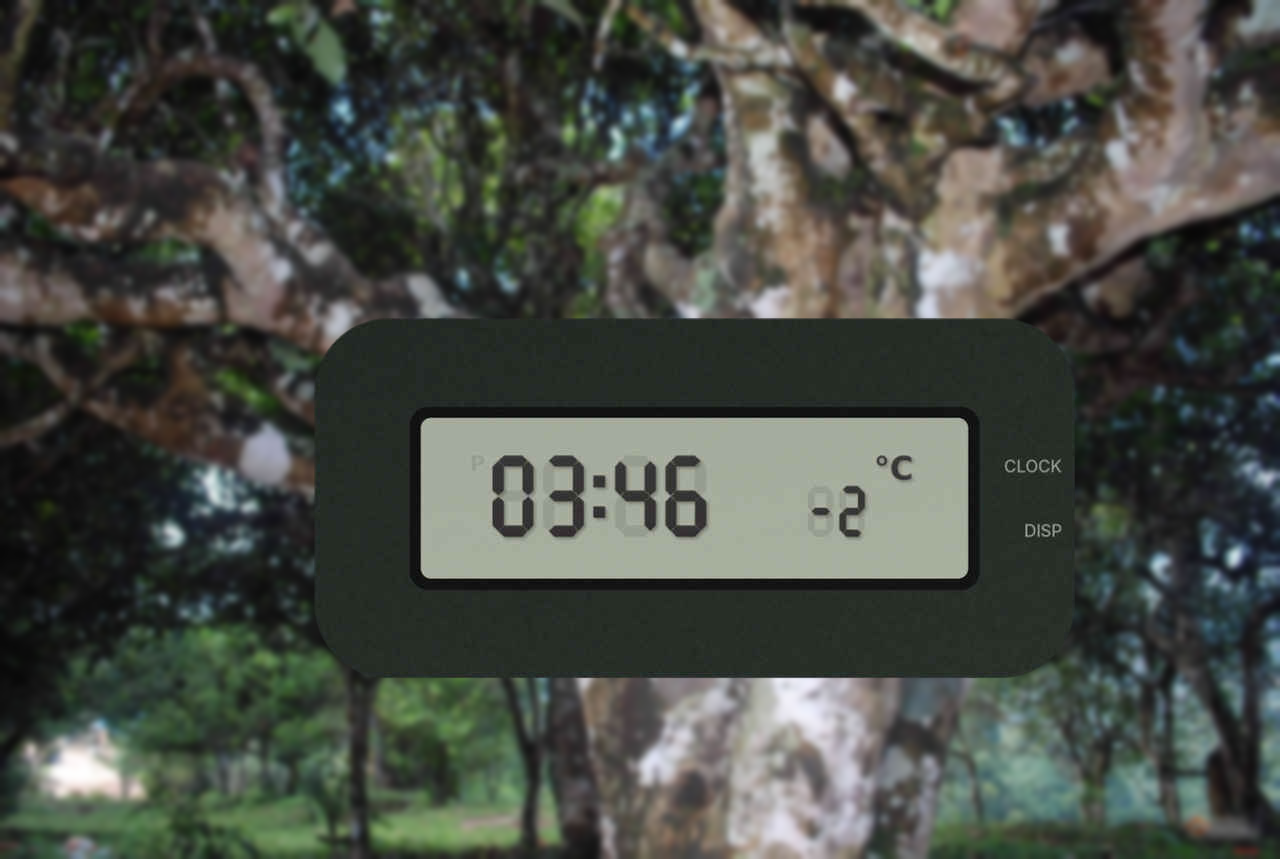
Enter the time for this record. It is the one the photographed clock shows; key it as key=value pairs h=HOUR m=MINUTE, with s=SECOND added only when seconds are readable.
h=3 m=46
